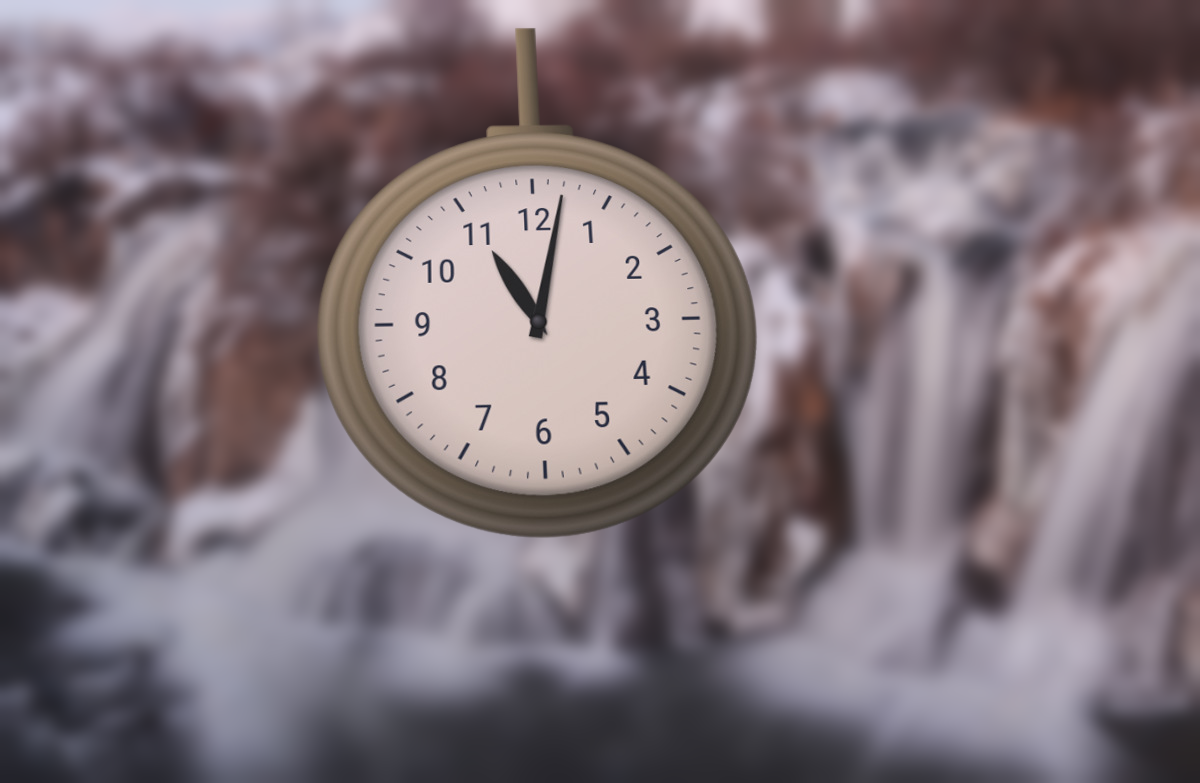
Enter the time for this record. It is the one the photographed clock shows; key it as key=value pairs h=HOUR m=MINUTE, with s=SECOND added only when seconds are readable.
h=11 m=2
